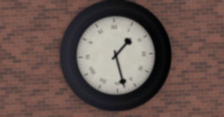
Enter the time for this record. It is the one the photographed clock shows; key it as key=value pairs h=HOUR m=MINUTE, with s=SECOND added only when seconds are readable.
h=1 m=28
